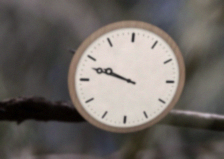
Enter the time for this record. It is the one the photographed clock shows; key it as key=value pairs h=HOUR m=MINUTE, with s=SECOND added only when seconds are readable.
h=9 m=48
